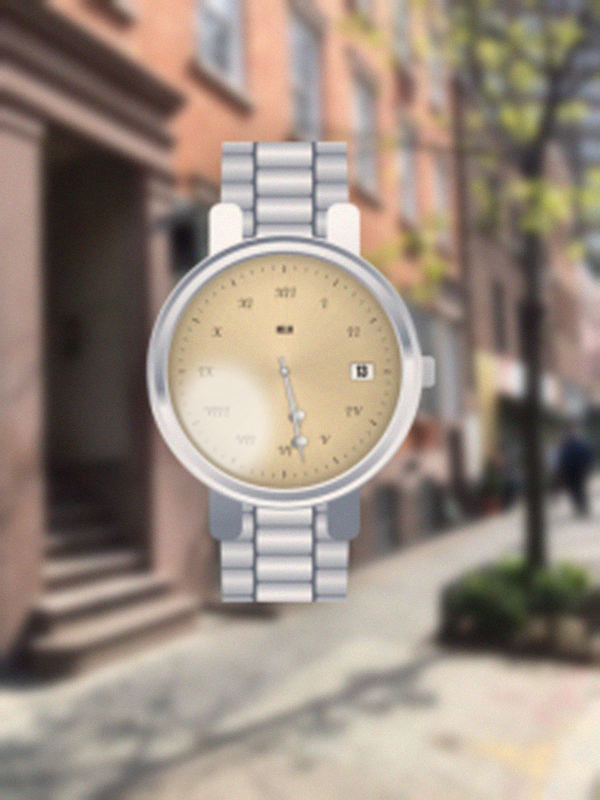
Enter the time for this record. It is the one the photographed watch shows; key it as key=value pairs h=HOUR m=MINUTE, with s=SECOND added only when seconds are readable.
h=5 m=28
